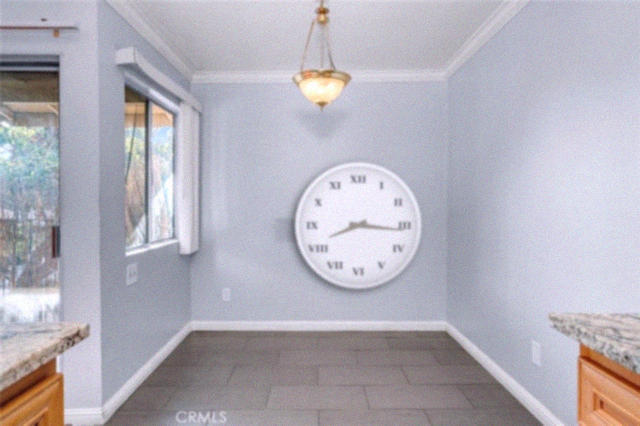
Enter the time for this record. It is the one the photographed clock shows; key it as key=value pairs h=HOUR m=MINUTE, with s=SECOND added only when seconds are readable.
h=8 m=16
